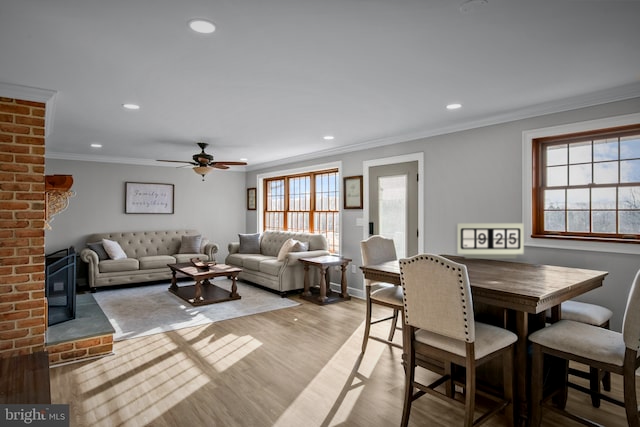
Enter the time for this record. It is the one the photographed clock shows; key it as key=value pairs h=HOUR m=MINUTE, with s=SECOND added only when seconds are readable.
h=9 m=25
